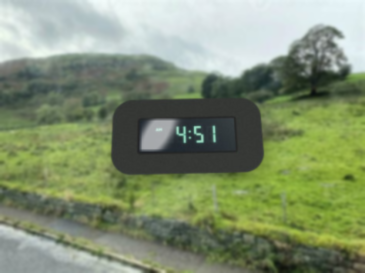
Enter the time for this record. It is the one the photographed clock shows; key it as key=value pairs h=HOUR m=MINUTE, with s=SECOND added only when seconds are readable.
h=4 m=51
